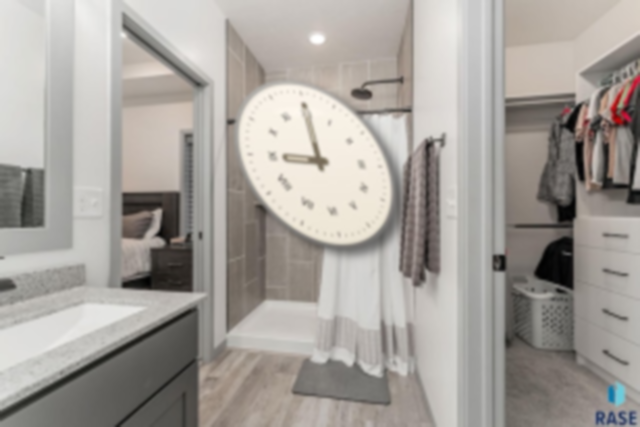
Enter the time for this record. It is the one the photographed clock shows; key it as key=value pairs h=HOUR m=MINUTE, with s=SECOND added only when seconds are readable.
h=9 m=0
